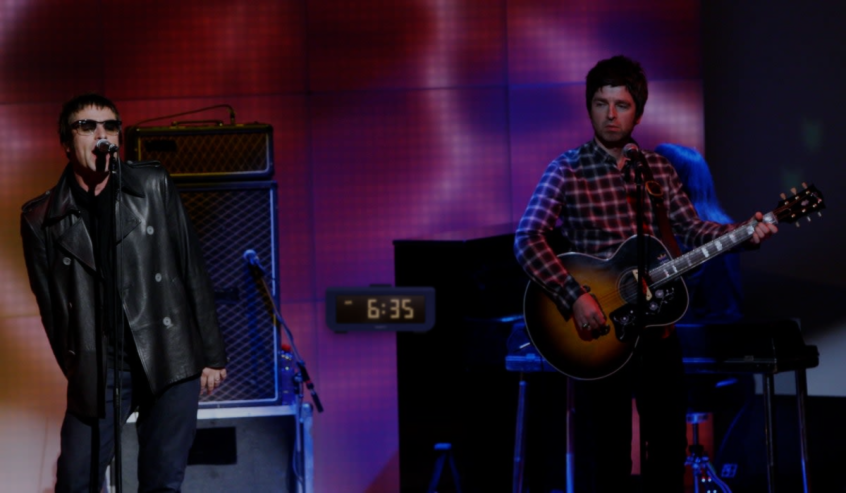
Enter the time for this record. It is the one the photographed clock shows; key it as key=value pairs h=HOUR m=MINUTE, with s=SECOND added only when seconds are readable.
h=6 m=35
